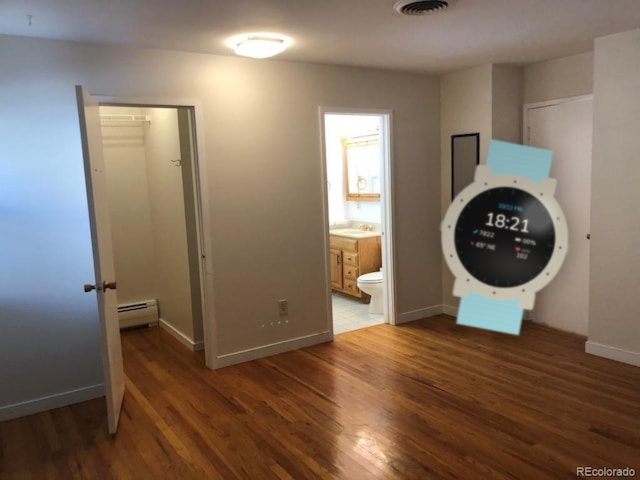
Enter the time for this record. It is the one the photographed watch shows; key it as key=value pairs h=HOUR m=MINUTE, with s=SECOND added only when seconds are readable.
h=18 m=21
